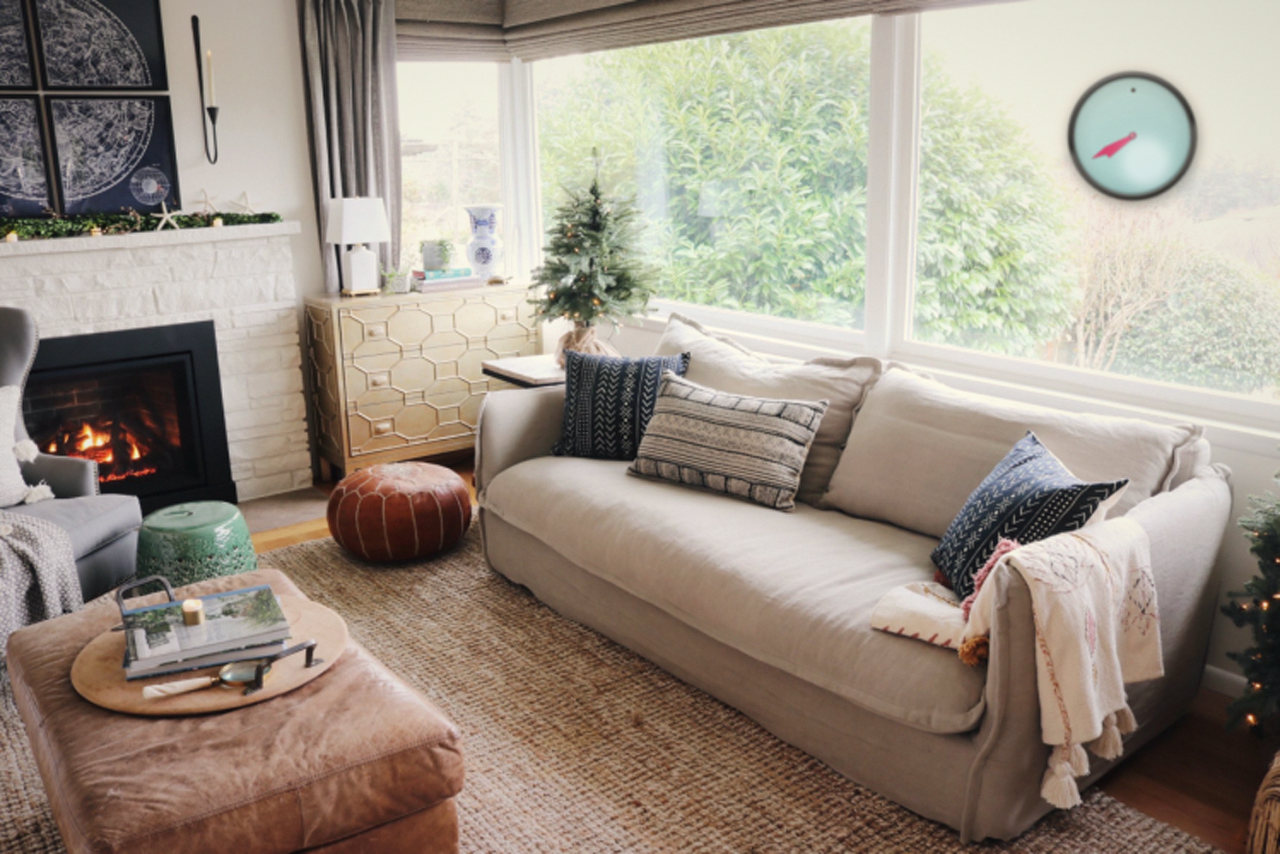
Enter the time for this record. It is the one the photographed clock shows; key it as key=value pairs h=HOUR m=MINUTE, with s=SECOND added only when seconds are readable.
h=7 m=40
